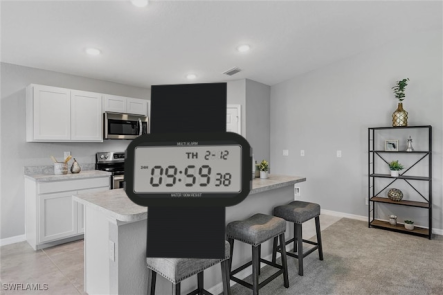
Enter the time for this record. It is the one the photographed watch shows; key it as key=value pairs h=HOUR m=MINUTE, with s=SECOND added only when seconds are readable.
h=9 m=59 s=38
